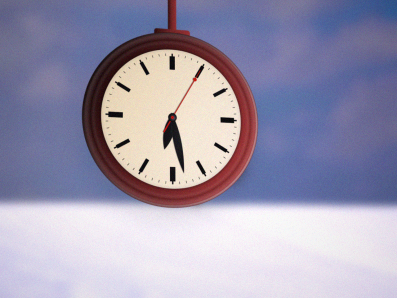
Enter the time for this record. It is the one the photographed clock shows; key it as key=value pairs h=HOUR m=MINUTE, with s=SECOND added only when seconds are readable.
h=6 m=28 s=5
